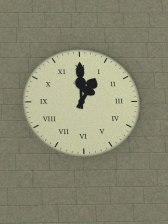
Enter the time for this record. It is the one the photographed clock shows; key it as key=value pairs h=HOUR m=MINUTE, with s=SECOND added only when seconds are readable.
h=1 m=0
